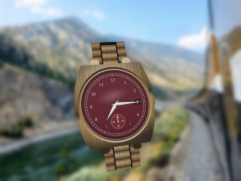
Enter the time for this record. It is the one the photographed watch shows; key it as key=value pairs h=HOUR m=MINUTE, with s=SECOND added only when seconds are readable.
h=7 m=15
